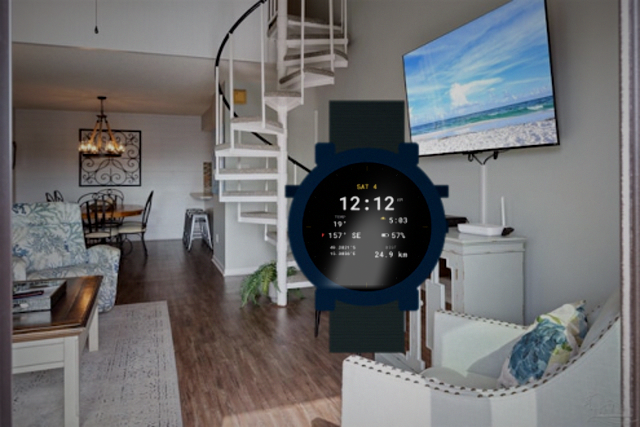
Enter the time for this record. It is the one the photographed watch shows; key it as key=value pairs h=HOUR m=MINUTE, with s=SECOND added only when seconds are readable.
h=12 m=12
